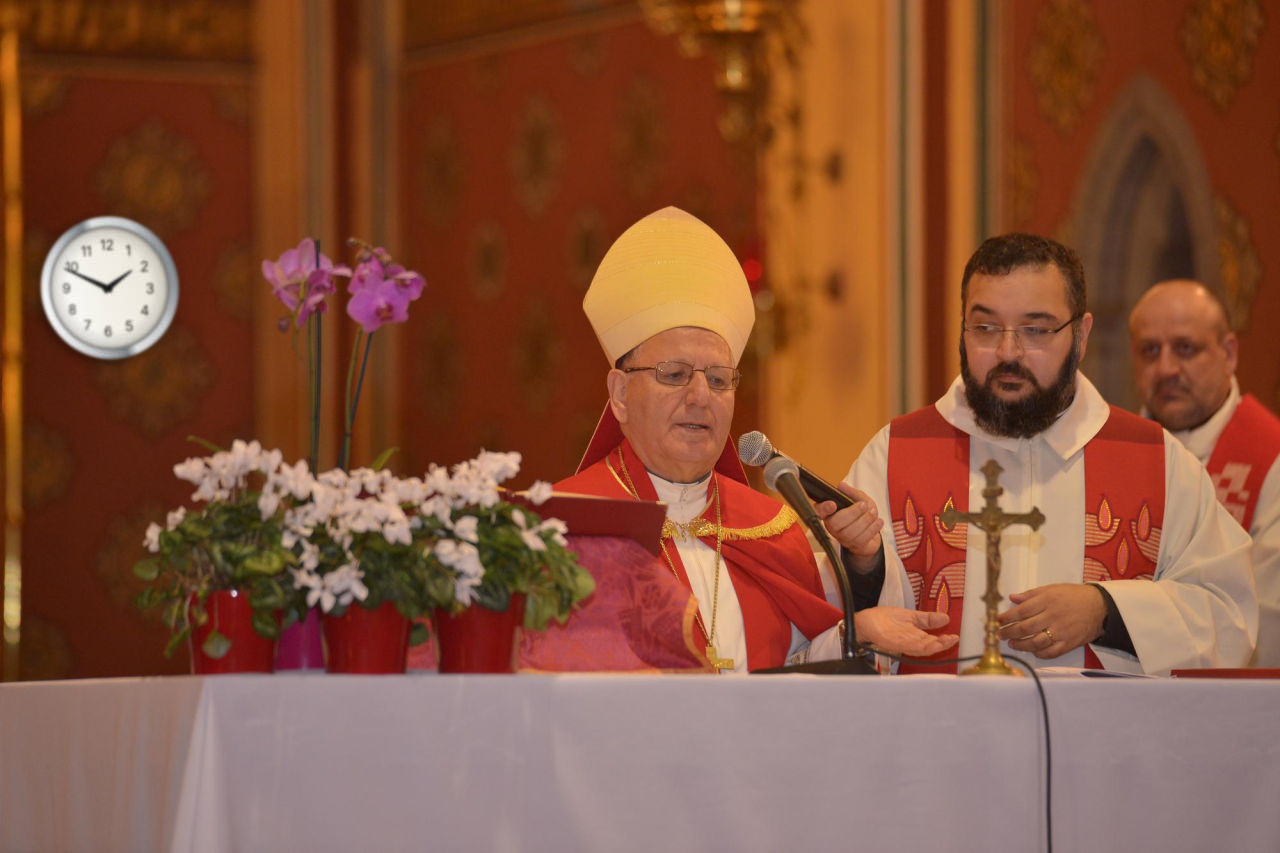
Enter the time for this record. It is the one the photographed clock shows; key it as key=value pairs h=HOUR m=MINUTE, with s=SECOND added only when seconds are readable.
h=1 m=49
